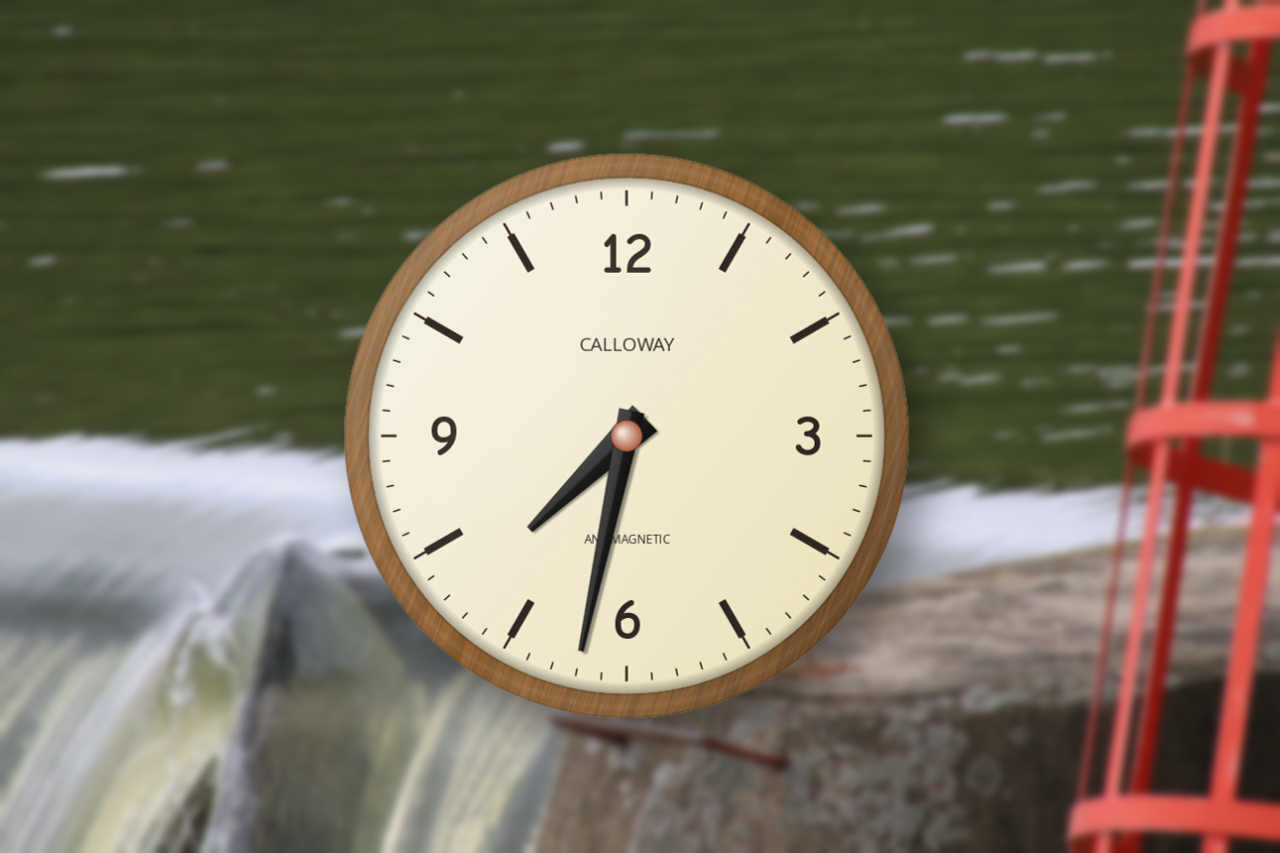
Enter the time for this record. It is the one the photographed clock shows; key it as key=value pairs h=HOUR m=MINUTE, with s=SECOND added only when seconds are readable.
h=7 m=32
